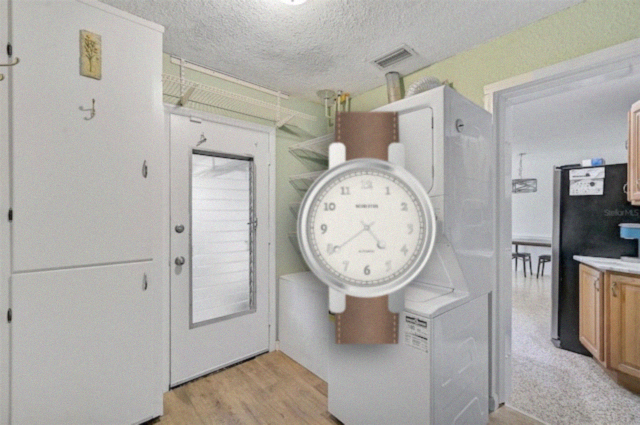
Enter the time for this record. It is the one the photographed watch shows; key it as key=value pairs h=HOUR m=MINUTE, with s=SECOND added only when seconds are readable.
h=4 m=39
